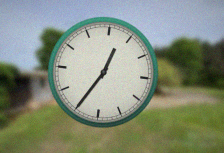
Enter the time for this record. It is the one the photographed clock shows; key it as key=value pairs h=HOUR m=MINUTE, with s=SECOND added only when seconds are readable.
h=12 m=35
